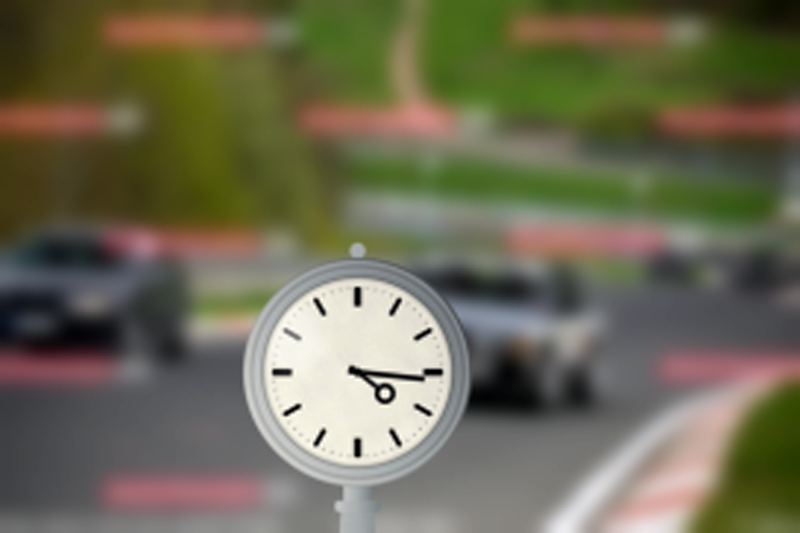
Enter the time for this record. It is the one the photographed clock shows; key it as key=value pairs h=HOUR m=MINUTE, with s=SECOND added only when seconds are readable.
h=4 m=16
